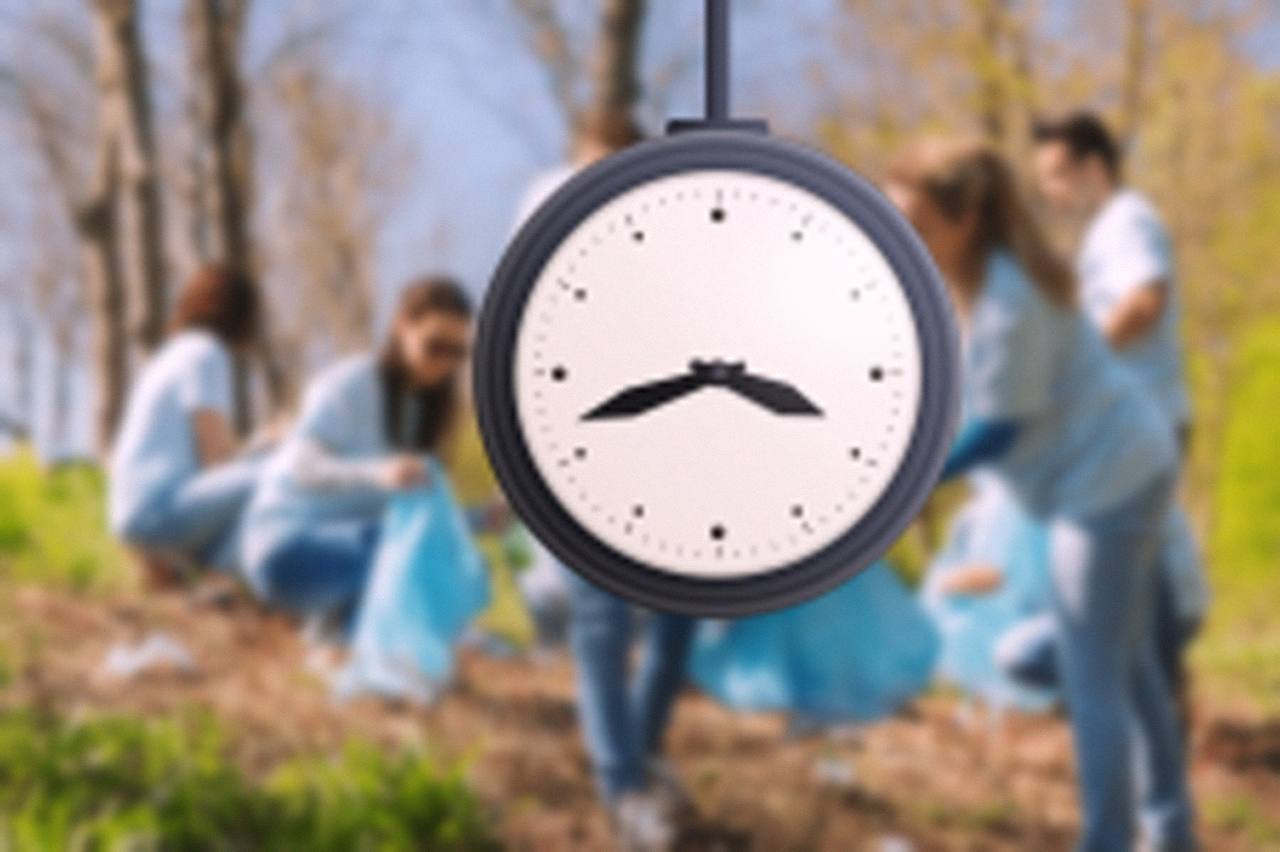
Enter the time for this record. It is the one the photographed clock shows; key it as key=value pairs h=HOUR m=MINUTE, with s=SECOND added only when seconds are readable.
h=3 m=42
